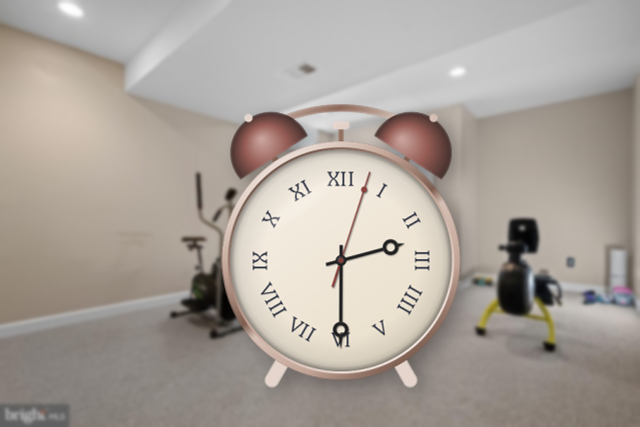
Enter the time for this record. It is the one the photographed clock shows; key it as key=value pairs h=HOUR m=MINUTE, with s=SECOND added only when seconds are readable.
h=2 m=30 s=3
